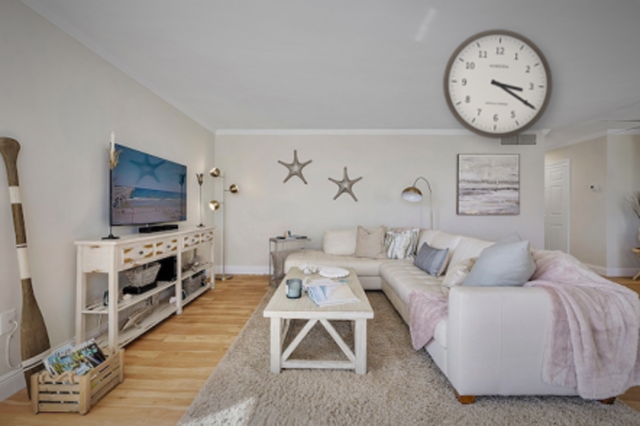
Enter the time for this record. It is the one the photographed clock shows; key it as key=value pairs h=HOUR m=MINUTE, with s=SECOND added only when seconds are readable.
h=3 m=20
